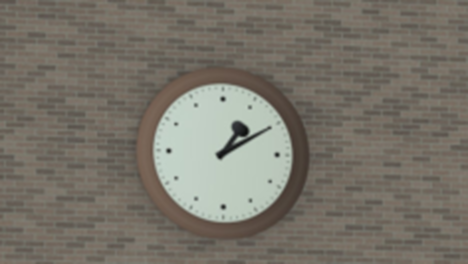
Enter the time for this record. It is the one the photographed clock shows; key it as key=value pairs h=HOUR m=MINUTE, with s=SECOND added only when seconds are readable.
h=1 m=10
